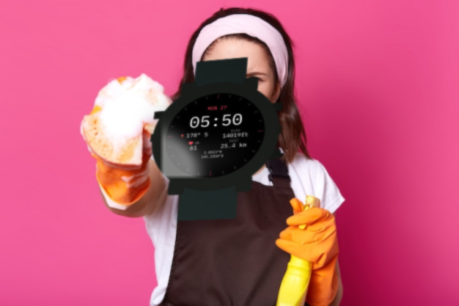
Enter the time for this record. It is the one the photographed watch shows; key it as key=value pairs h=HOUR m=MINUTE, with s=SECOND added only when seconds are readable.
h=5 m=50
